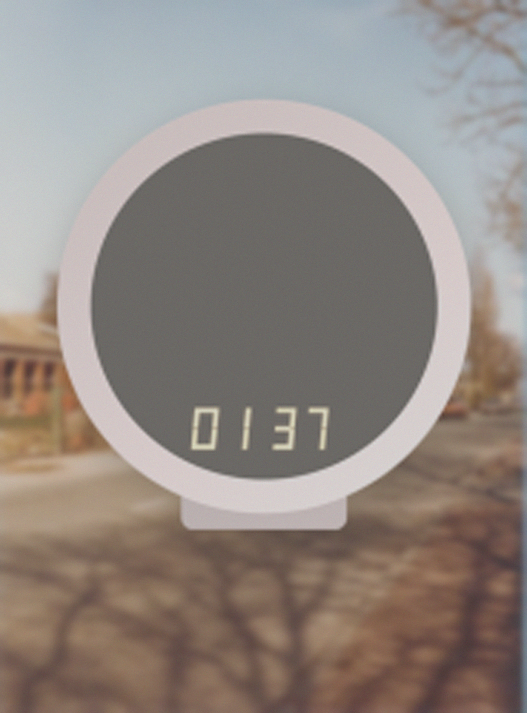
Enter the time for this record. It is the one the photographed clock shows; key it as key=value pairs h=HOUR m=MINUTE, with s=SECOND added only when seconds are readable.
h=1 m=37
